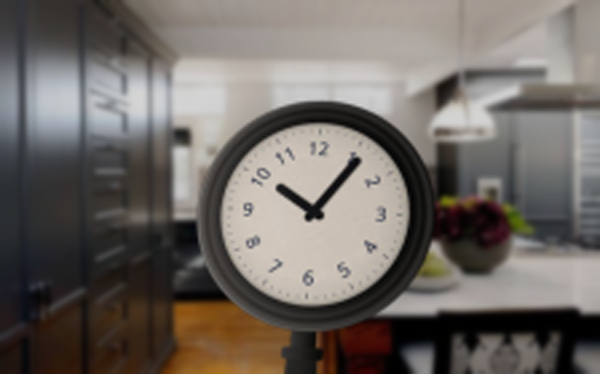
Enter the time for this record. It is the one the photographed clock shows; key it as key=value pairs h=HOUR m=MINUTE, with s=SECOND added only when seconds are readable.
h=10 m=6
